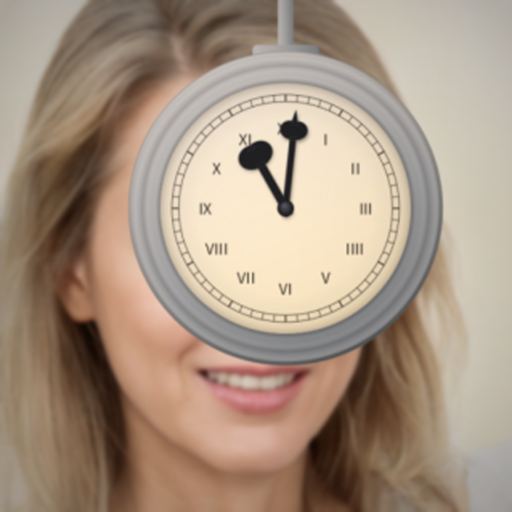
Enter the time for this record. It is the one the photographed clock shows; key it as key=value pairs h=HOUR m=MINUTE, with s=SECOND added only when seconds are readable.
h=11 m=1
